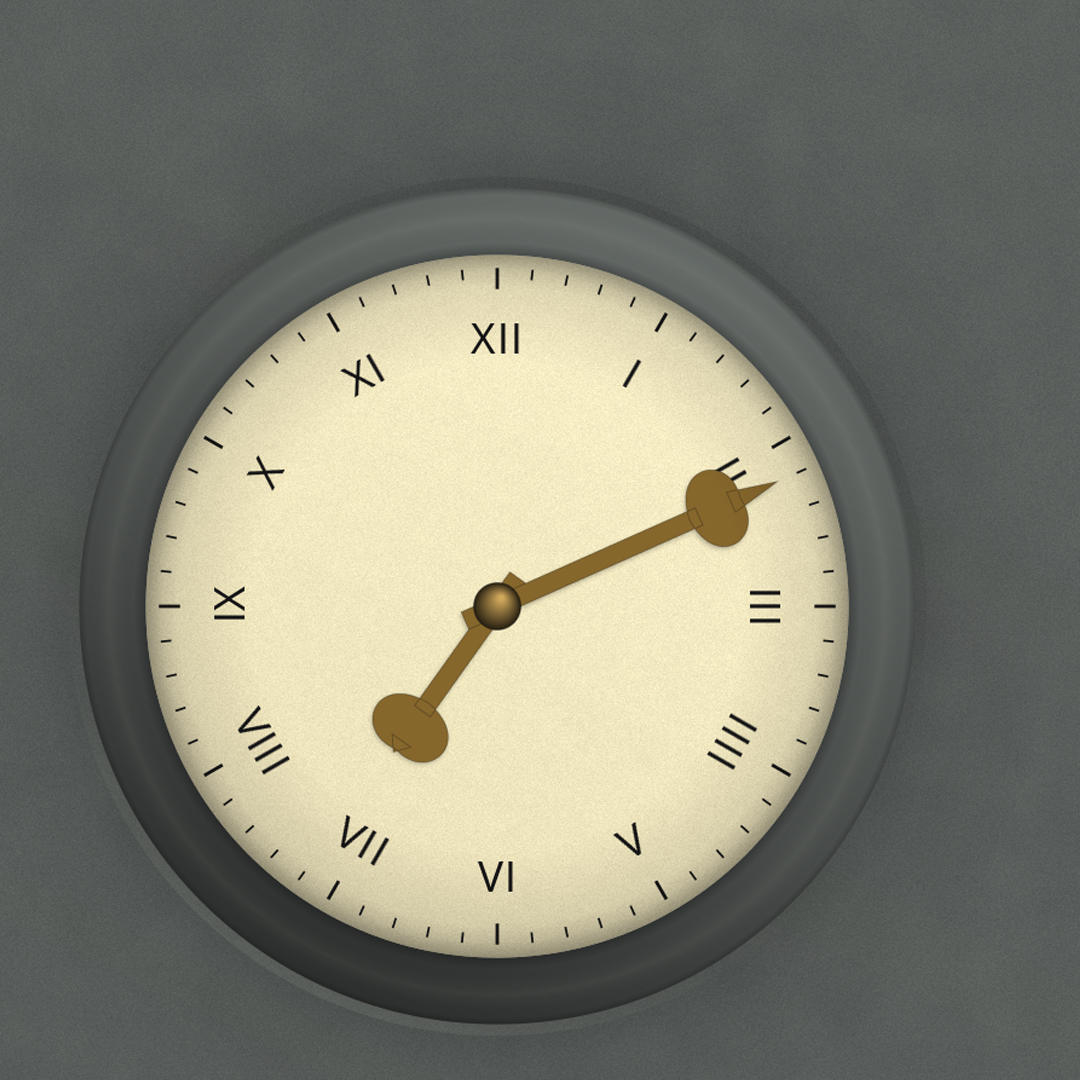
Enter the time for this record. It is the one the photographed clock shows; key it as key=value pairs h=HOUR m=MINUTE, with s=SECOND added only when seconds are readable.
h=7 m=11
